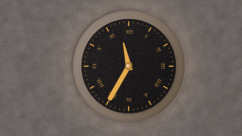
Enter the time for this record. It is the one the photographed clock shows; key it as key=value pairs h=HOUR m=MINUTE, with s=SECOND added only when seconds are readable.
h=11 m=35
